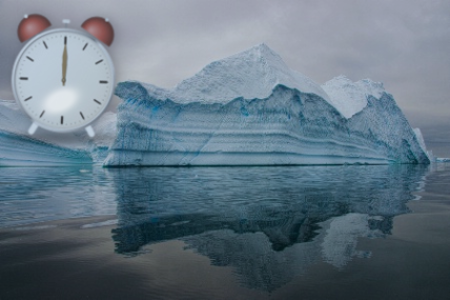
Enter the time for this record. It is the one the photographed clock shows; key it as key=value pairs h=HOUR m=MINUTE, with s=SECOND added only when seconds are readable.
h=12 m=0
